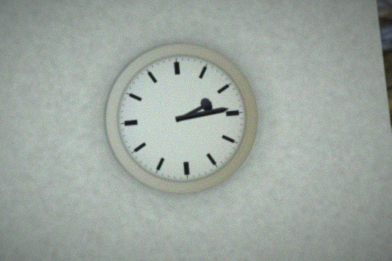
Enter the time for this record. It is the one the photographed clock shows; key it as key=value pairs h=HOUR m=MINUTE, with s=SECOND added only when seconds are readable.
h=2 m=14
